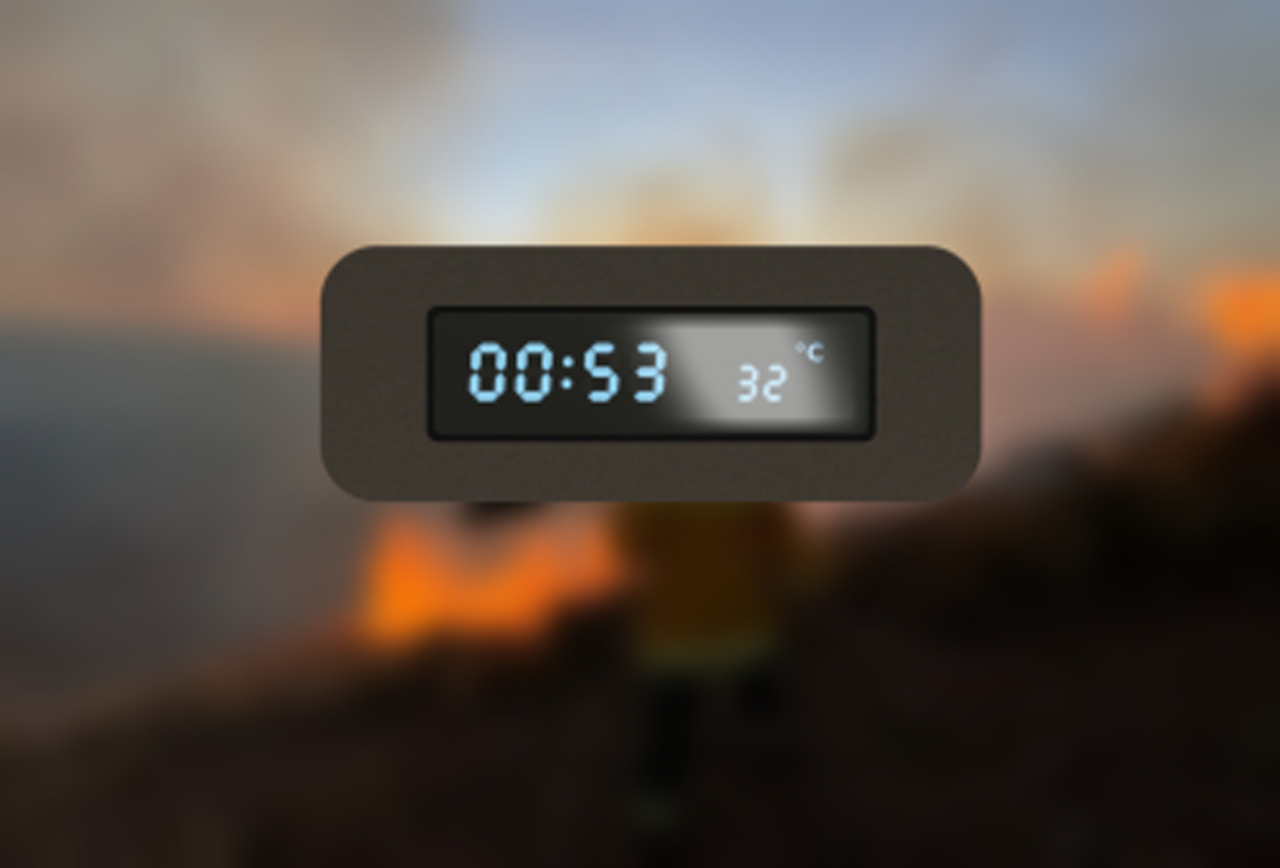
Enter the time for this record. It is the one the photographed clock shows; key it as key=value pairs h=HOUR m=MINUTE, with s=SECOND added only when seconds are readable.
h=0 m=53
